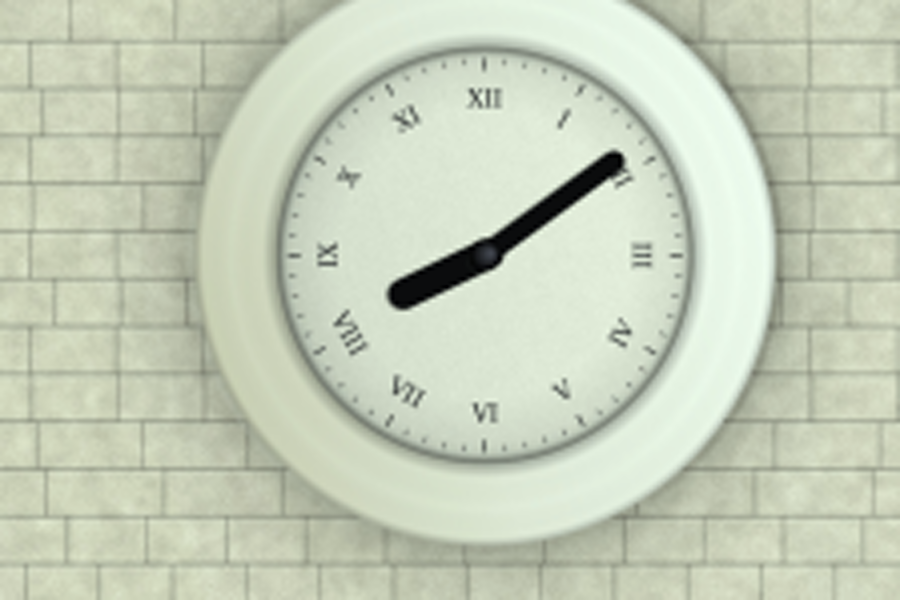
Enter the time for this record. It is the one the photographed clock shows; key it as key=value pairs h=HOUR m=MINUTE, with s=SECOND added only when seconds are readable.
h=8 m=9
